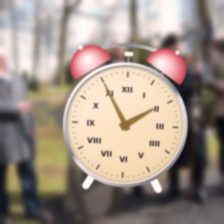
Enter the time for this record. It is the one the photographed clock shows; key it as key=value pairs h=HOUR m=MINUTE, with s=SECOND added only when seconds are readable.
h=1 m=55
